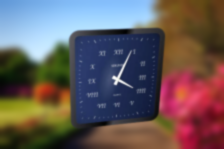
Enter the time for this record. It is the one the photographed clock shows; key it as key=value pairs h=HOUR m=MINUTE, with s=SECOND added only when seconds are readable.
h=4 m=4
